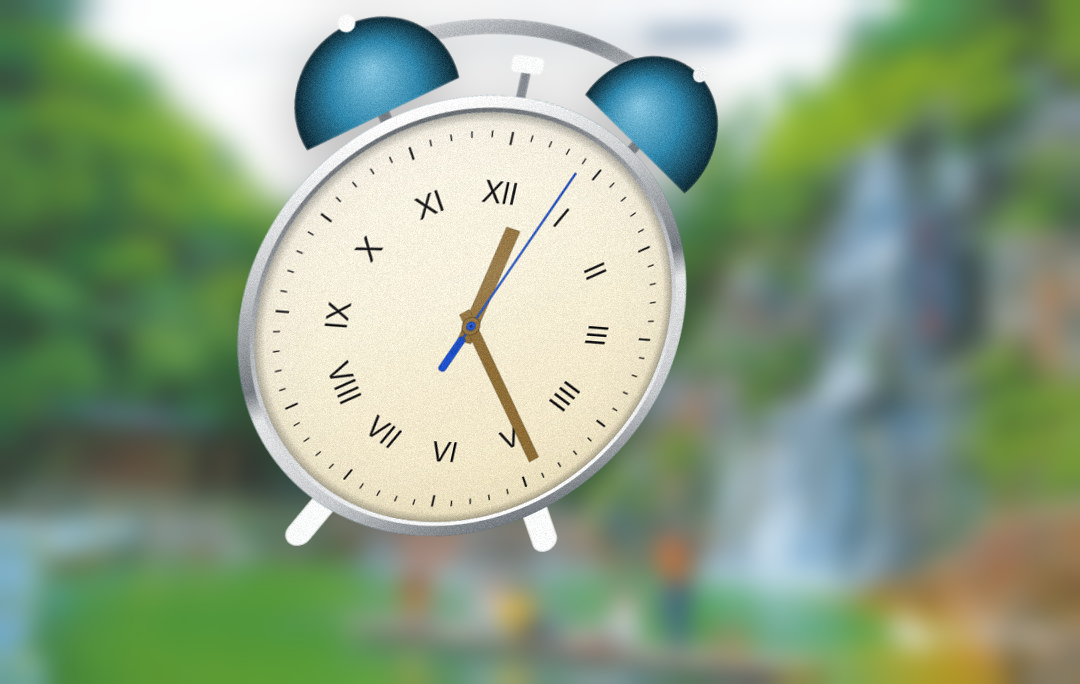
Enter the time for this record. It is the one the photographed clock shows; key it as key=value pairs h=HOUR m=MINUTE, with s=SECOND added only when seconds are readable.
h=12 m=24 s=4
